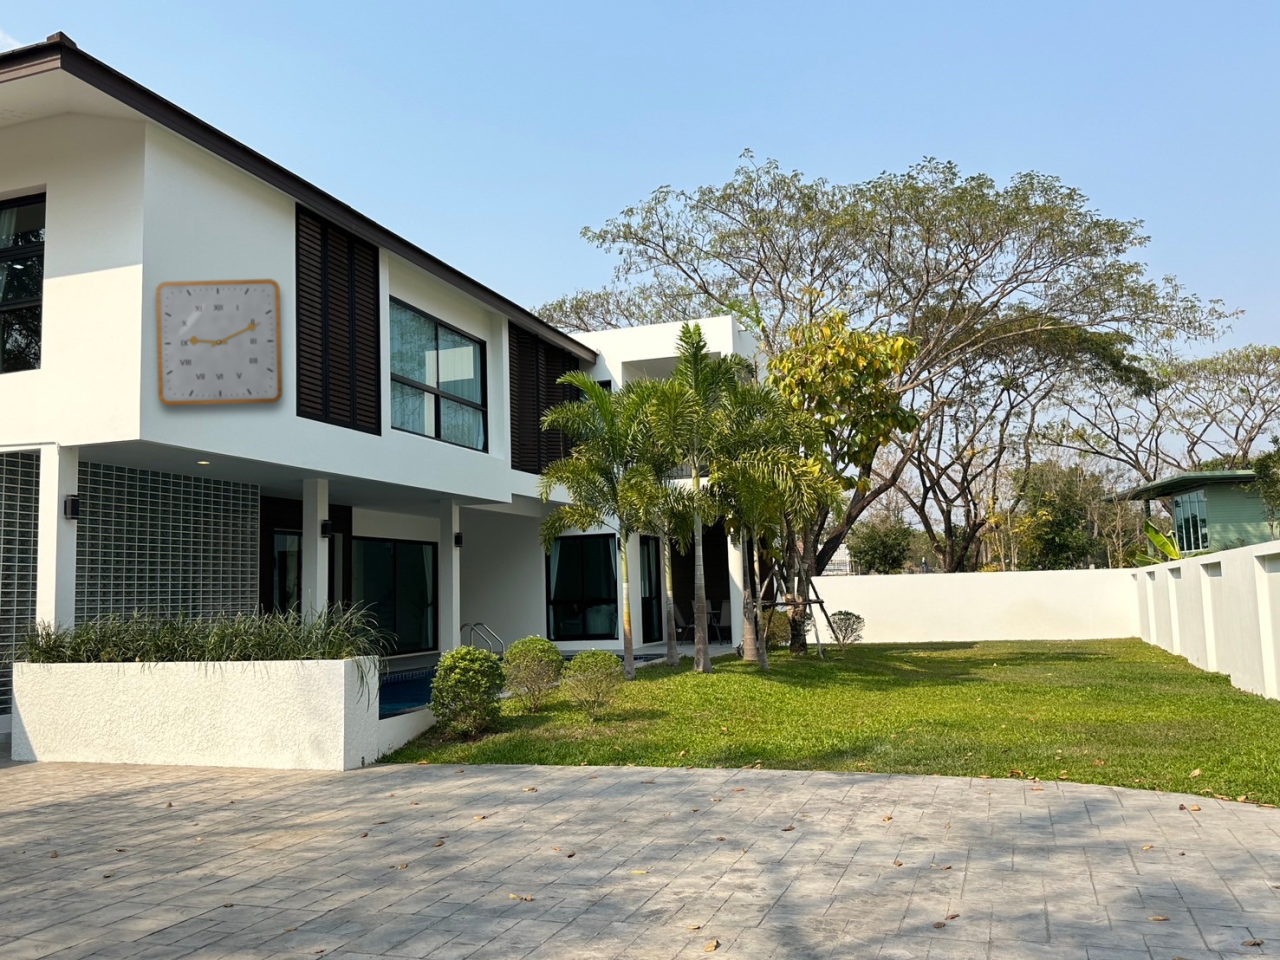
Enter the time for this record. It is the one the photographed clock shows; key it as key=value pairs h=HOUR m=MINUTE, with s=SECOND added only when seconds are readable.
h=9 m=11
